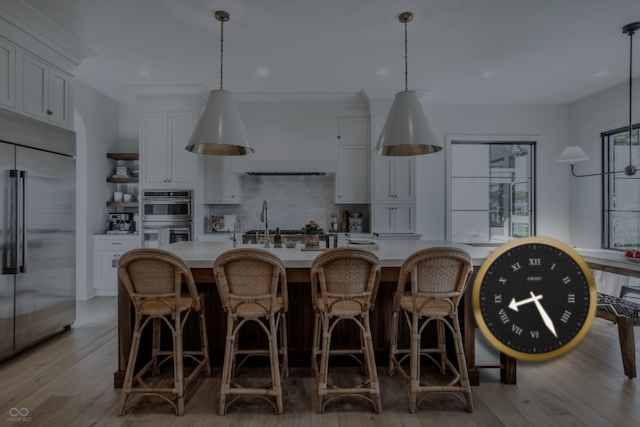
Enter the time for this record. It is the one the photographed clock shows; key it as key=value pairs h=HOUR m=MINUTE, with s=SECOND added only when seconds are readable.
h=8 m=25
